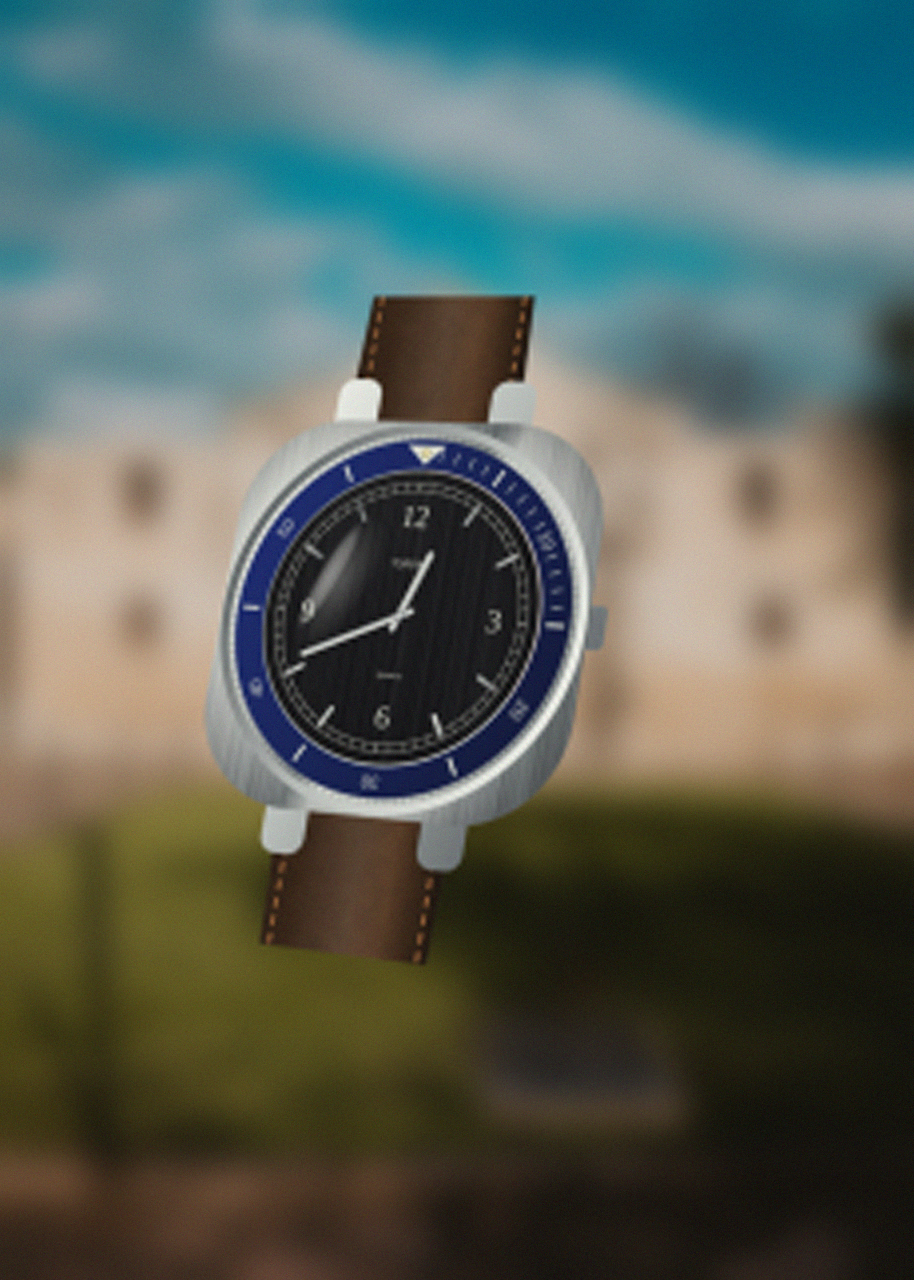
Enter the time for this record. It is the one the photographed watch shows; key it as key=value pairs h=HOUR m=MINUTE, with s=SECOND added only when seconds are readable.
h=12 m=41
